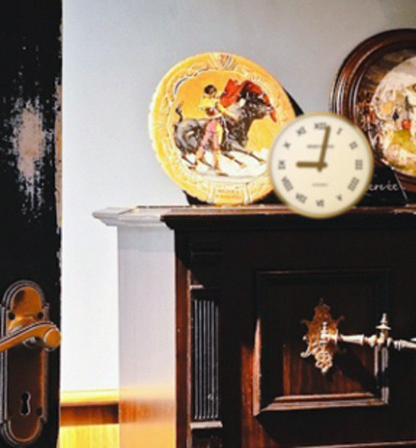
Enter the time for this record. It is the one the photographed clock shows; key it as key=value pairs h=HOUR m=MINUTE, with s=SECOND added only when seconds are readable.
h=9 m=2
